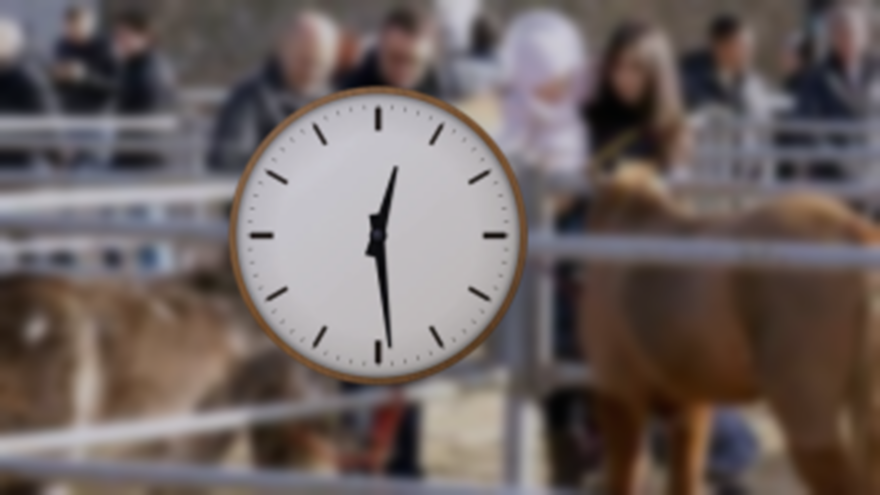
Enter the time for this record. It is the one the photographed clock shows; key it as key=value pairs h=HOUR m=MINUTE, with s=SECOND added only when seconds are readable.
h=12 m=29
